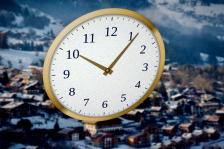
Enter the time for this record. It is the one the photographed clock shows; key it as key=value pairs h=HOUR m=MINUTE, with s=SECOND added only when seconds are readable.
h=10 m=6
